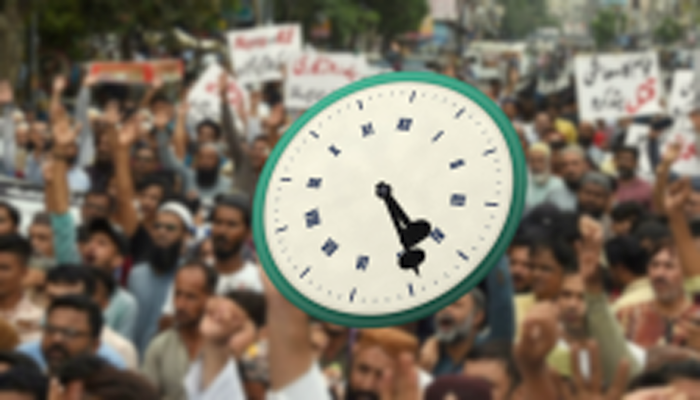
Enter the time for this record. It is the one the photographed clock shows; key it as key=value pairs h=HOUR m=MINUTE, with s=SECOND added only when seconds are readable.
h=4 m=24
